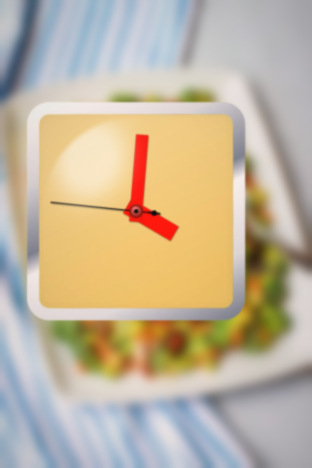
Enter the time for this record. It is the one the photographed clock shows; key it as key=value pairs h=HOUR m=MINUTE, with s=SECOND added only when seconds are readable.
h=4 m=0 s=46
